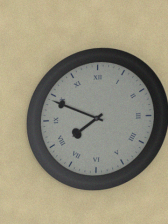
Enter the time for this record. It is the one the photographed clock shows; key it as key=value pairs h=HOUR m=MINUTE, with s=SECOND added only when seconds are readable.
h=7 m=49
